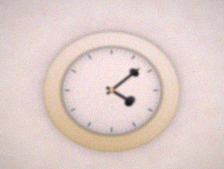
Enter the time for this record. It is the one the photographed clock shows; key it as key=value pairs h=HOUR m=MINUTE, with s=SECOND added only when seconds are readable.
h=4 m=8
